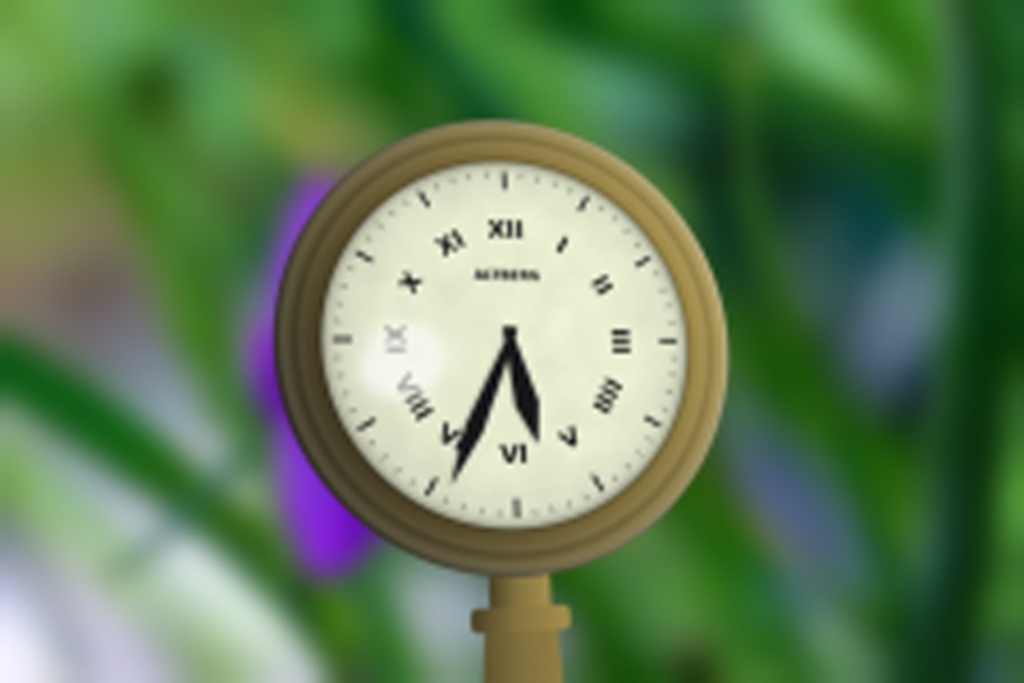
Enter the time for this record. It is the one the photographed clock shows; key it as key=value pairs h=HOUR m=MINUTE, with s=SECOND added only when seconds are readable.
h=5 m=34
